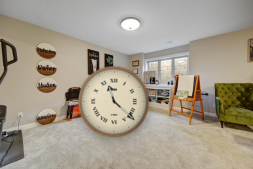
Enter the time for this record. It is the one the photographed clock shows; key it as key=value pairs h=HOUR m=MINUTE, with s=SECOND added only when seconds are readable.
h=11 m=22
